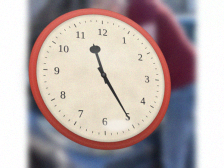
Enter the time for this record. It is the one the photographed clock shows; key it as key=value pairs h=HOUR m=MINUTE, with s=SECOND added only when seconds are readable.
h=11 m=25
